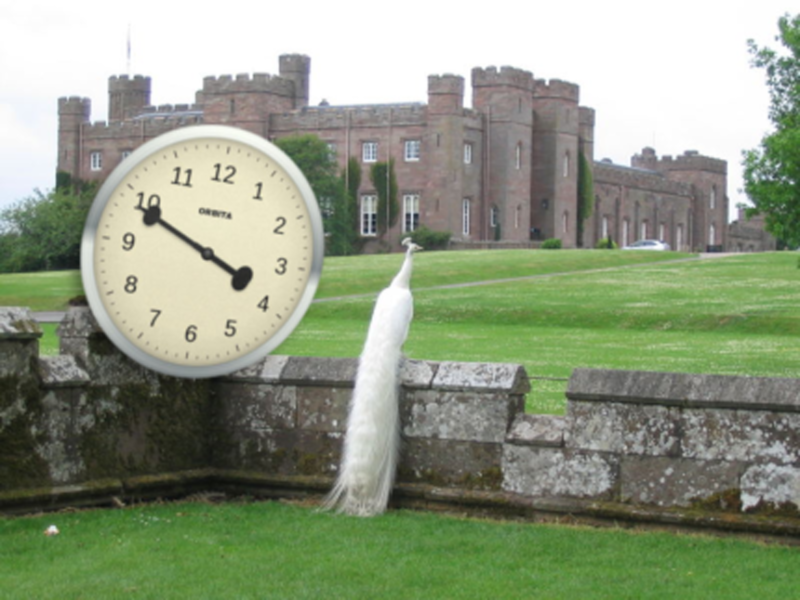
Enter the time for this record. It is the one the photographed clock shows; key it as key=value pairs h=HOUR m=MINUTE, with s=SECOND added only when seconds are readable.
h=3 m=49
